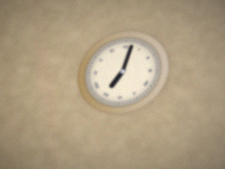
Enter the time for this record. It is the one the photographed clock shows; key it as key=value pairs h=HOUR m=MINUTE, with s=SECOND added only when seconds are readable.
h=7 m=2
